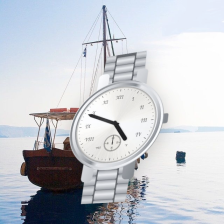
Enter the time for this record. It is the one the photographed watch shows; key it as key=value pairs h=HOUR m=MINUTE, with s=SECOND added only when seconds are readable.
h=4 m=49
